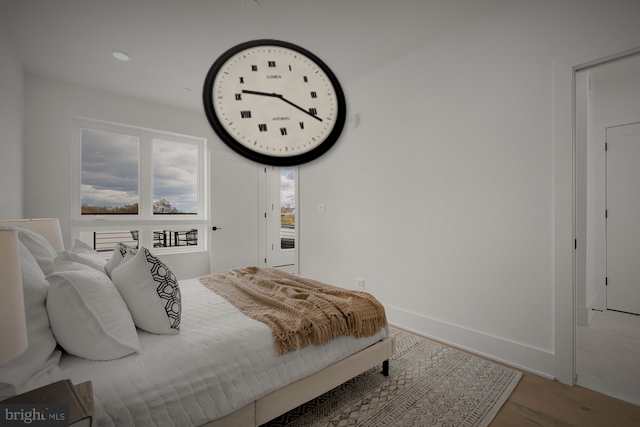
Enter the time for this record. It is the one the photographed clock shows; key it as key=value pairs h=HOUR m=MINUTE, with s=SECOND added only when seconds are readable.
h=9 m=21
